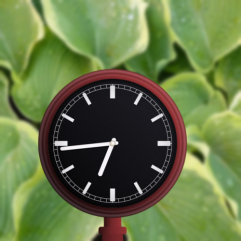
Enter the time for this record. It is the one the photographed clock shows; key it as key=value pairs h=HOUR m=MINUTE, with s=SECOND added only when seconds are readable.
h=6 m=44
